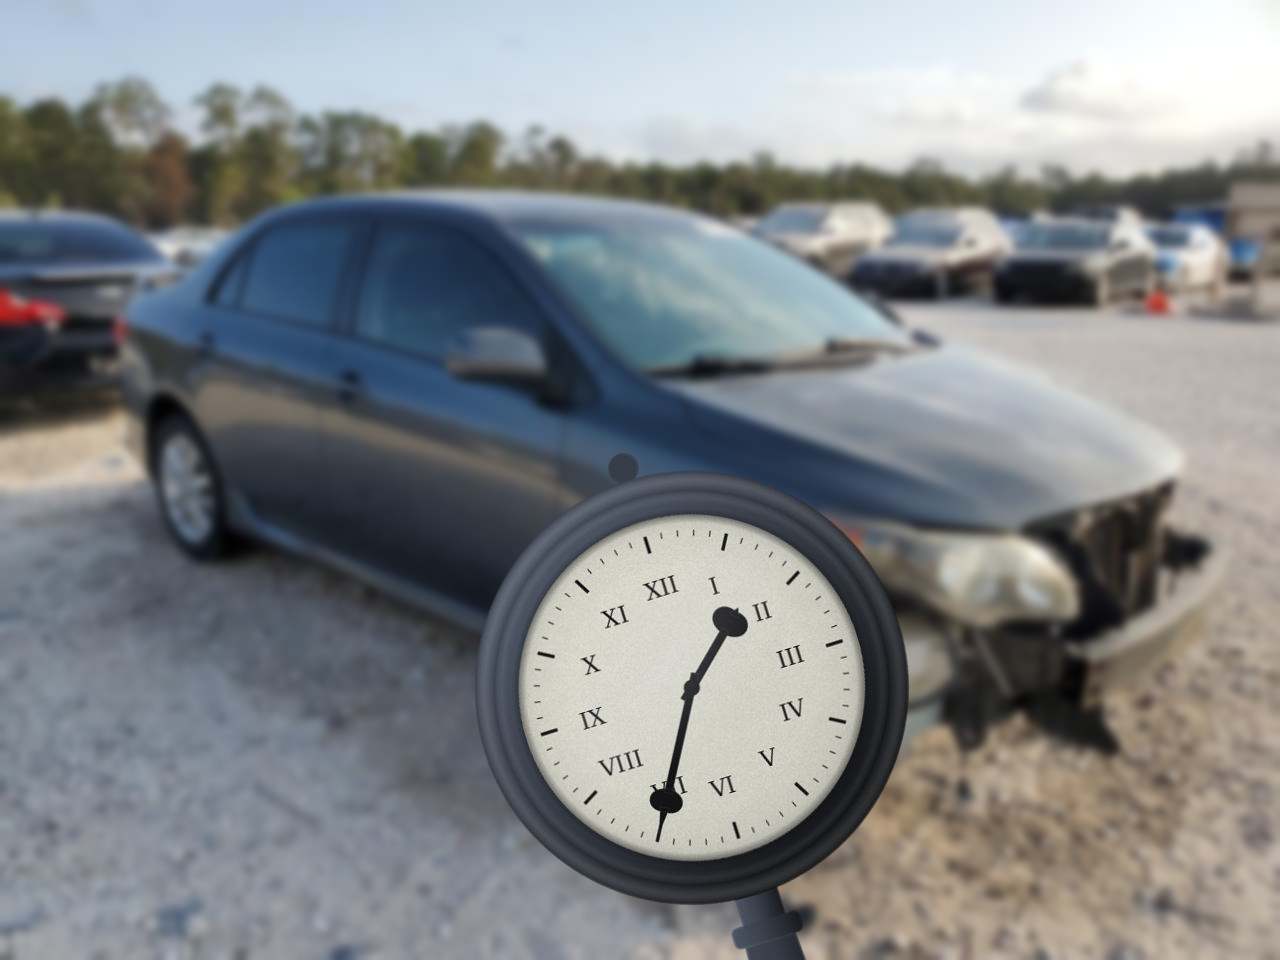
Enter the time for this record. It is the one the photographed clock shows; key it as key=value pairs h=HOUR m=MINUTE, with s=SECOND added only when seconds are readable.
h=1 m=35
